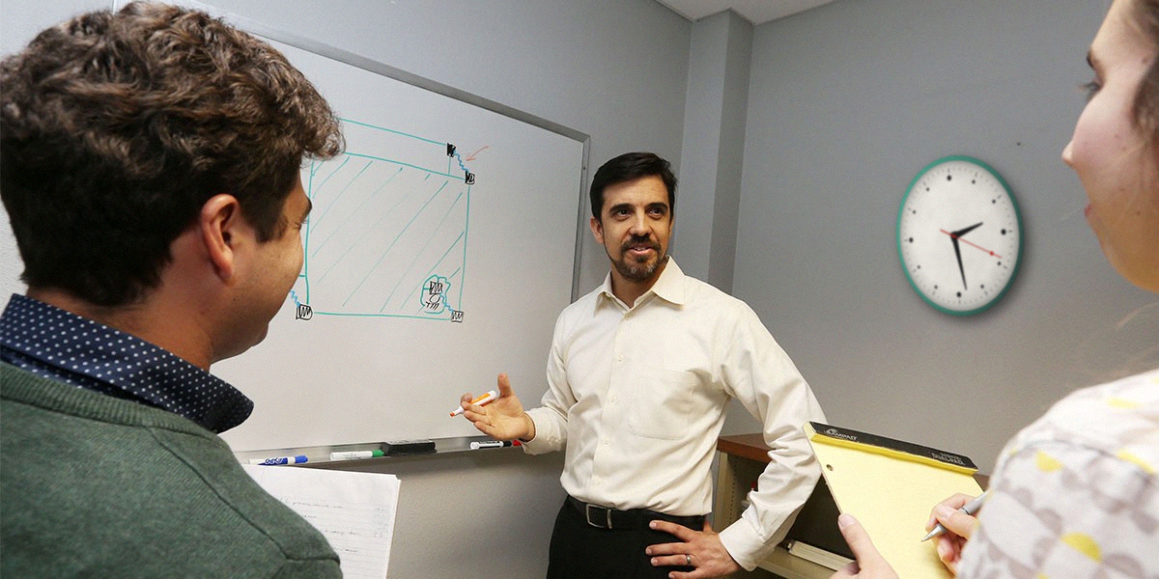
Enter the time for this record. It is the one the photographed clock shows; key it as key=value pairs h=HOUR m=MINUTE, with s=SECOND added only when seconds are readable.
h=2 m=28 s=19
